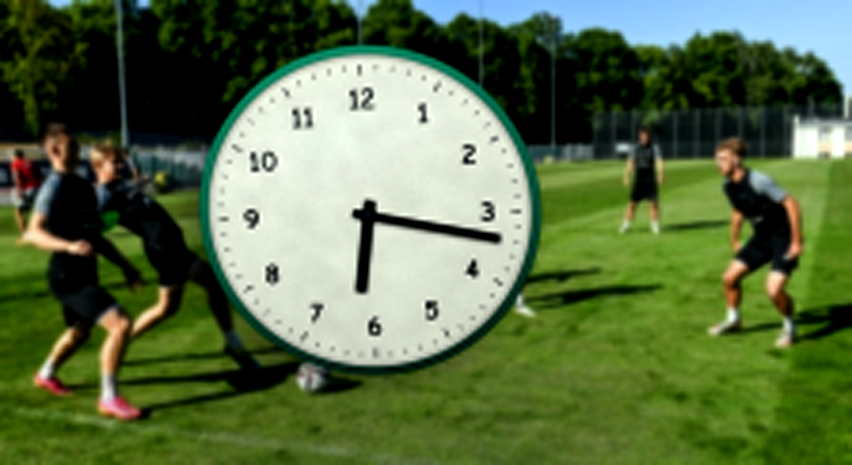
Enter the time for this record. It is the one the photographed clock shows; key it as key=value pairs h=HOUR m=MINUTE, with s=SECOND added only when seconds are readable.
h=6 m=17
